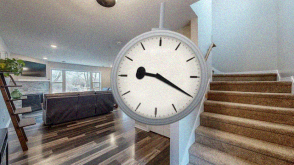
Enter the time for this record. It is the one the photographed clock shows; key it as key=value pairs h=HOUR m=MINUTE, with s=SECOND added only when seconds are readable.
h=9 m=20
